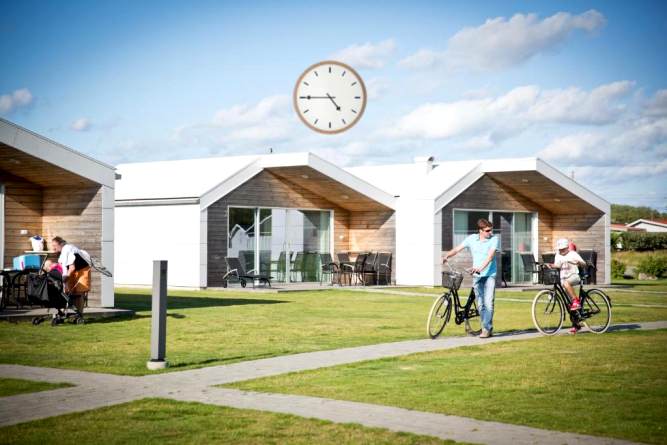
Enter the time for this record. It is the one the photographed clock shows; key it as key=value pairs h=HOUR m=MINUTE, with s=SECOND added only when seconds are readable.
h=4 m=45
